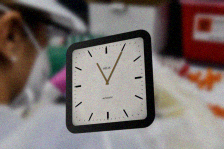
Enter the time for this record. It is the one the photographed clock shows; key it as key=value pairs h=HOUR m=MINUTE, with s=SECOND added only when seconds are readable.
h=11 m=5
